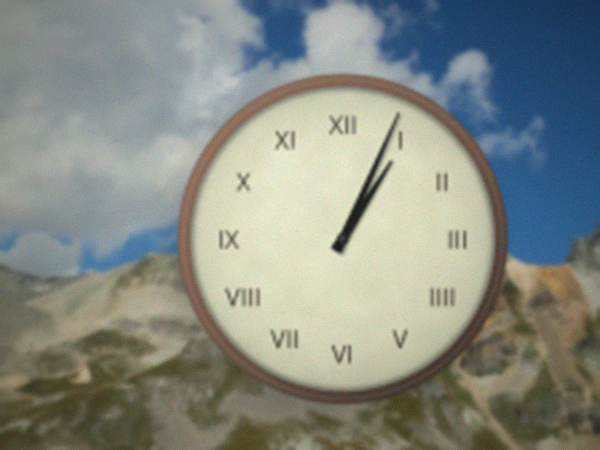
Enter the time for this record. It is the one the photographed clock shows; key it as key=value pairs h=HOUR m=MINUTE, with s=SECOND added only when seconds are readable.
h=1 m=4
